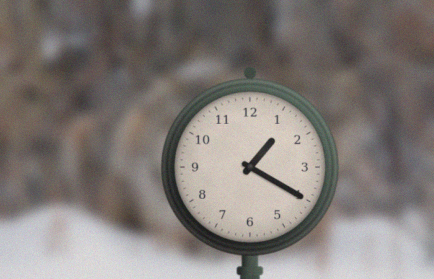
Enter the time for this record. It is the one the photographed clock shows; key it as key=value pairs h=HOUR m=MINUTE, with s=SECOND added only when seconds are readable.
h=1 m=20
